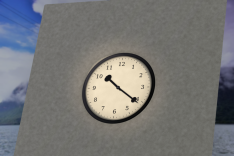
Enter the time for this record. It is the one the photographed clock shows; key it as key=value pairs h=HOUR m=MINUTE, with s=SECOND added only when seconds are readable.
h=10 m=21
